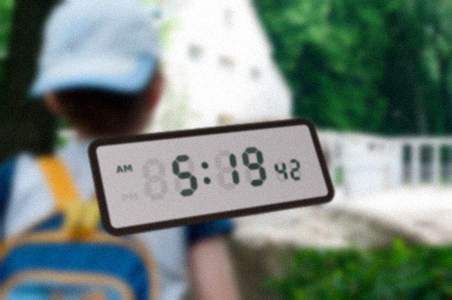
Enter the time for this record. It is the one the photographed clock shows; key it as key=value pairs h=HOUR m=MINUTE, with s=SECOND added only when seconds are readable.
h=5 m=19 s=42
